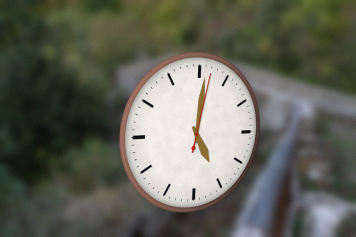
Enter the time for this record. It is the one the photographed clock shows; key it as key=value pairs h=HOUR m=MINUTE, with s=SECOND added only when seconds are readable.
h=5 m=1 s=2
